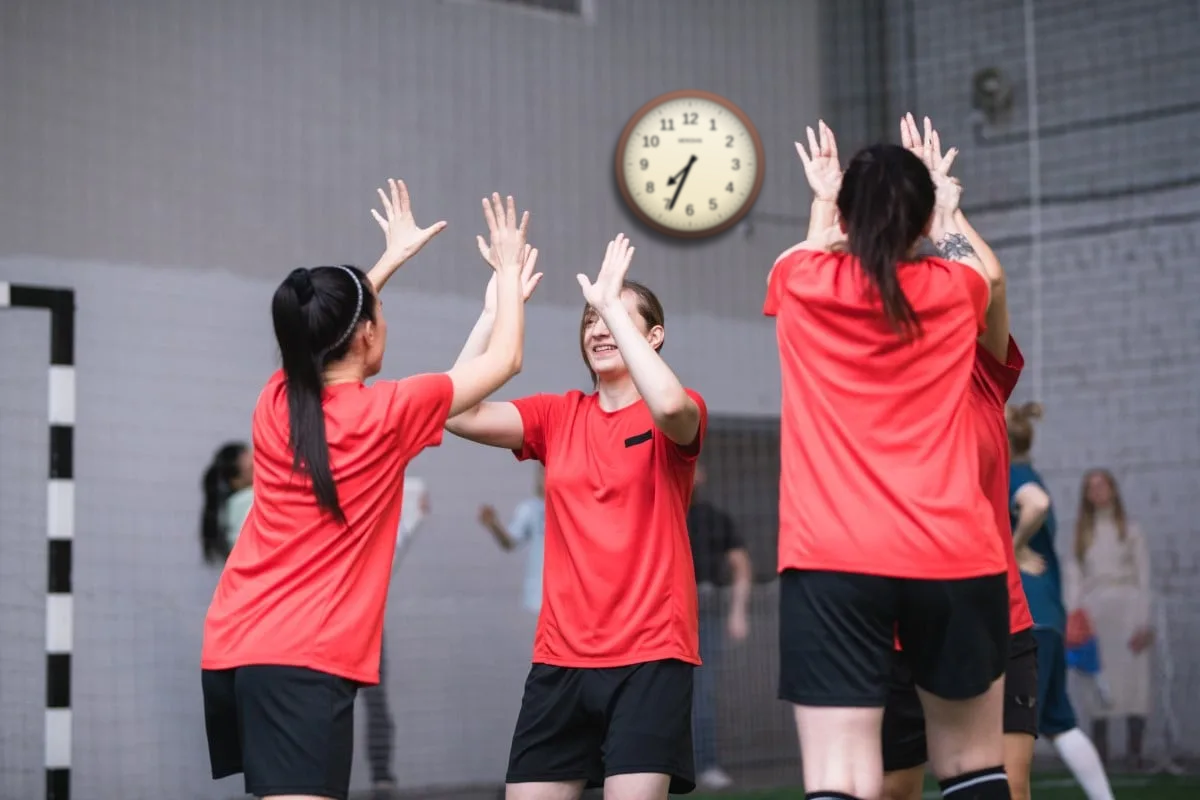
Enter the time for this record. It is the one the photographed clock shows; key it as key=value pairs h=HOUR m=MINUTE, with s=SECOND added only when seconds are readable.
h=7 m=34
